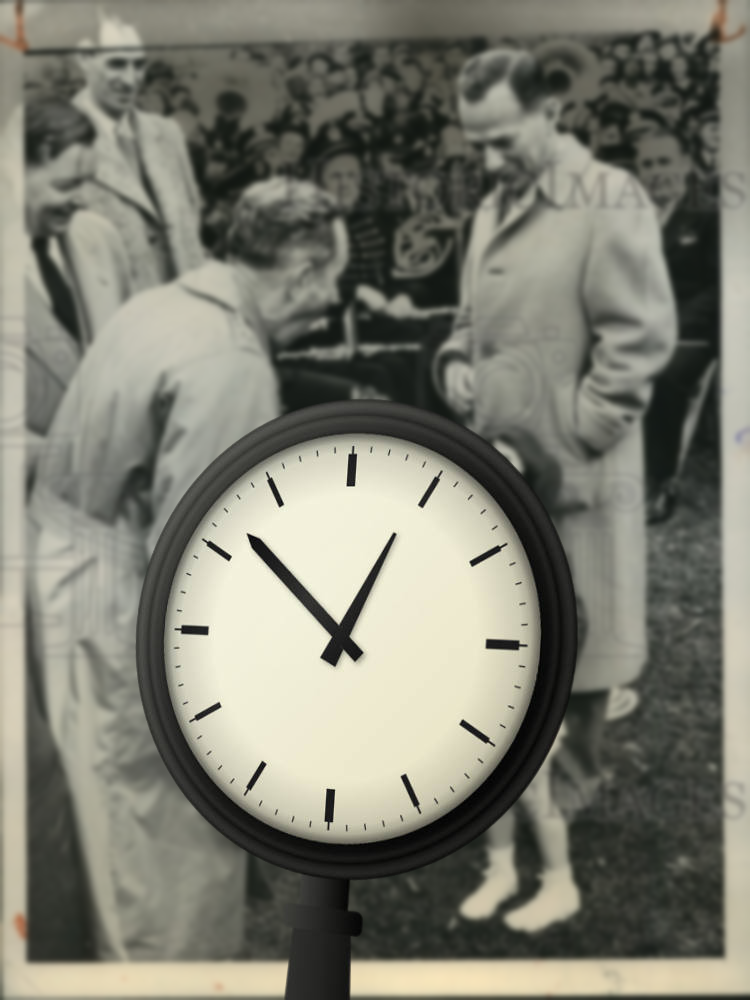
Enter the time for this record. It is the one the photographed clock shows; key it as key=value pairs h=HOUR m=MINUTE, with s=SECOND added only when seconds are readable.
h=12 m=52
